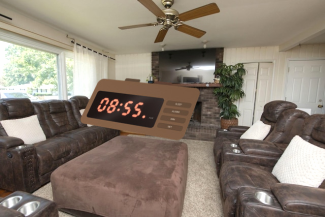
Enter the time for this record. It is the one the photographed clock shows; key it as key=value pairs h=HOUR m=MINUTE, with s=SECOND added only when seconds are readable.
h=8 m=55
